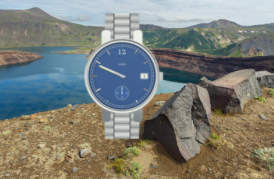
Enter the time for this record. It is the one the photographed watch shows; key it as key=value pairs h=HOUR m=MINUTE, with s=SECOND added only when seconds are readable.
h=9 m=49
